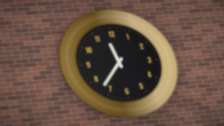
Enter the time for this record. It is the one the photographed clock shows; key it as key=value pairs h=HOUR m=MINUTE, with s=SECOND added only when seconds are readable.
h=11 m=37
